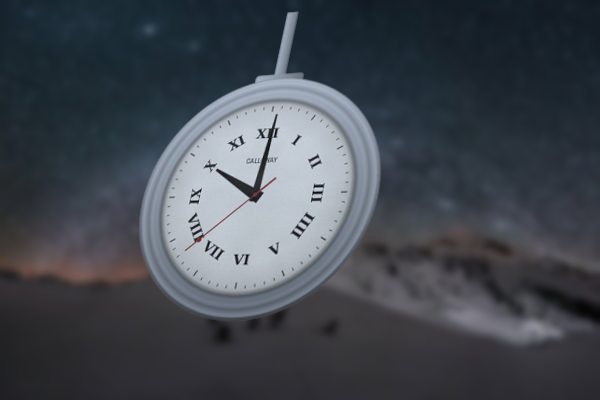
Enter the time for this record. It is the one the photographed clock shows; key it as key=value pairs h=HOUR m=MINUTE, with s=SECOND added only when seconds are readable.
h=10 m=0 s=38
